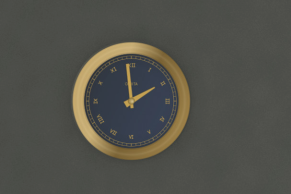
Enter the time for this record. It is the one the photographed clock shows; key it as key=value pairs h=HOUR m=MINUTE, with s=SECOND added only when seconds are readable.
h=1 m=59
